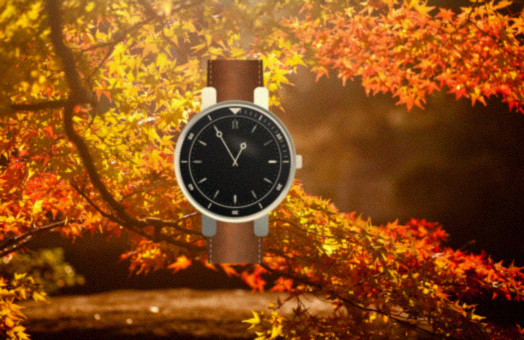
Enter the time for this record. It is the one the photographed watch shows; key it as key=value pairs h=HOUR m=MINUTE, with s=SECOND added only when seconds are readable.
h=12 m=55
